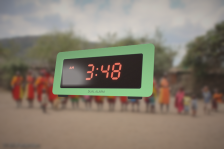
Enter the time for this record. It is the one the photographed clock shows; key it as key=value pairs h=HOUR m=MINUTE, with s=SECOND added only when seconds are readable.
h=3 m=48
